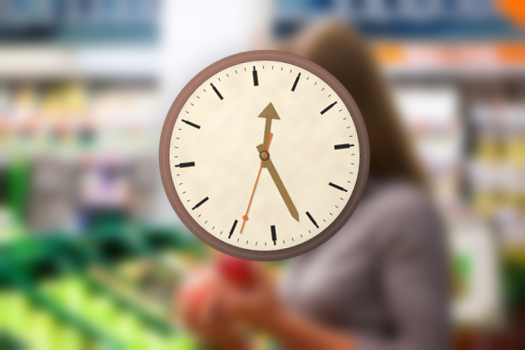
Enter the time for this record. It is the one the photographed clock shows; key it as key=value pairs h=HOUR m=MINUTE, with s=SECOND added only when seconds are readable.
h=12 m=26 s=34
